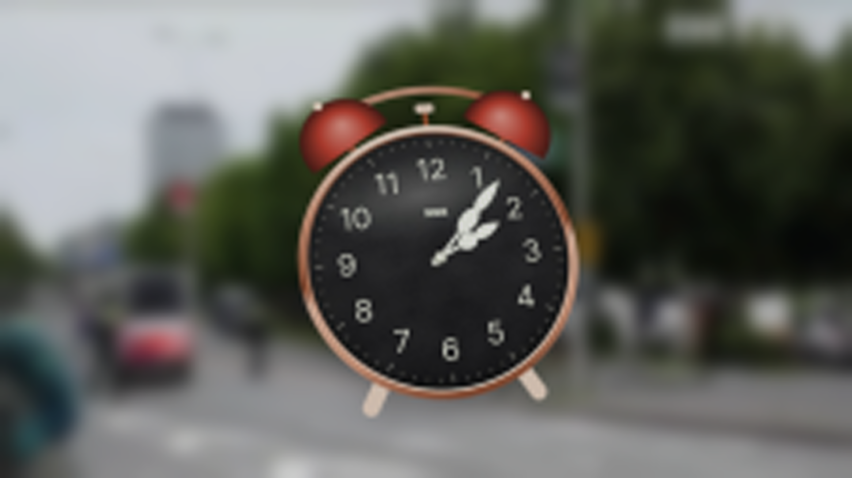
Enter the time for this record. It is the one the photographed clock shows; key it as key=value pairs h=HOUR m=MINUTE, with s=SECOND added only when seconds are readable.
h=2 m=7
